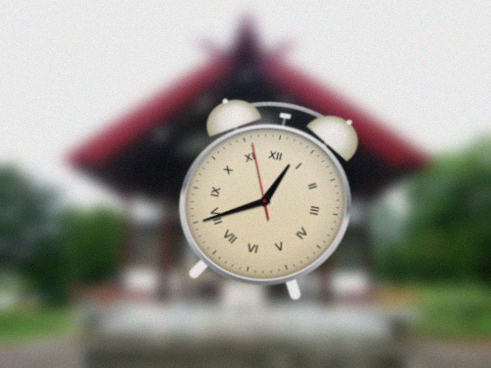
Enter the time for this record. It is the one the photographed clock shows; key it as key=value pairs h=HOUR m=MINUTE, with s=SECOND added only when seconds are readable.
h=12 m=39 s=56
